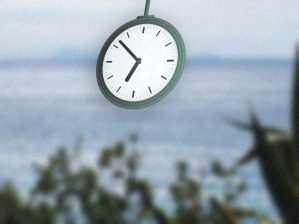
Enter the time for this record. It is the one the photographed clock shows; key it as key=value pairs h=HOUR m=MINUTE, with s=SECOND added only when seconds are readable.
h=6 m=52
